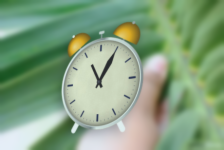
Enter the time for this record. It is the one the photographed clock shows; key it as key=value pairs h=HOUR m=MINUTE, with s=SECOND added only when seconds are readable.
h=11 m=5
